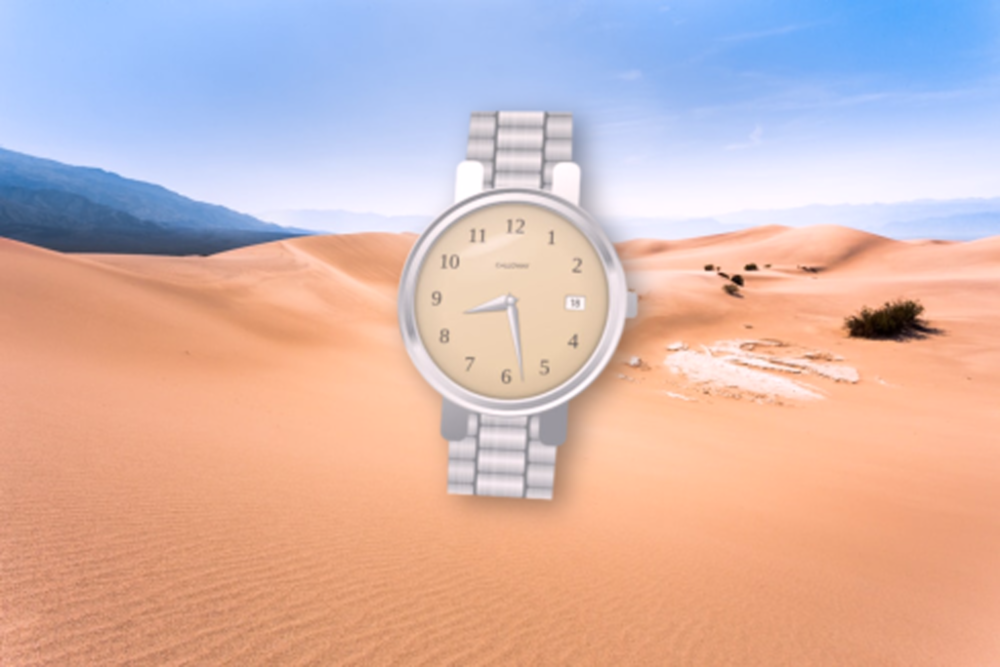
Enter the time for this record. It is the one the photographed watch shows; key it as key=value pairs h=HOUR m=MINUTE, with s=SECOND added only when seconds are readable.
h=8 m=28
